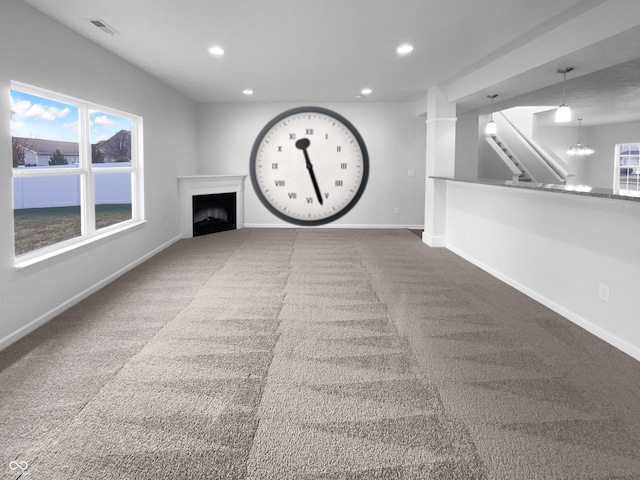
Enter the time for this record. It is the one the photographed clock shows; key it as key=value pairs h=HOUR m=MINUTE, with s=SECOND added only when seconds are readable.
h=11 m=27
